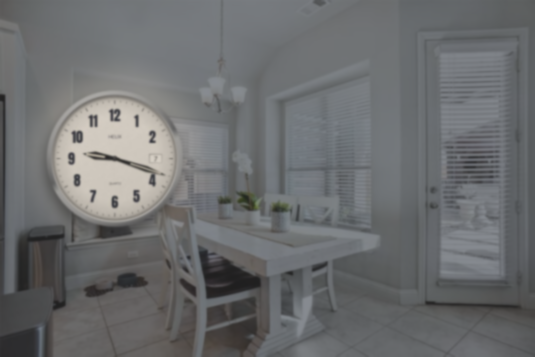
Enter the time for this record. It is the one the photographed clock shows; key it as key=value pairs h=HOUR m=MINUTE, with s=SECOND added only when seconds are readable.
h=9 m=18
